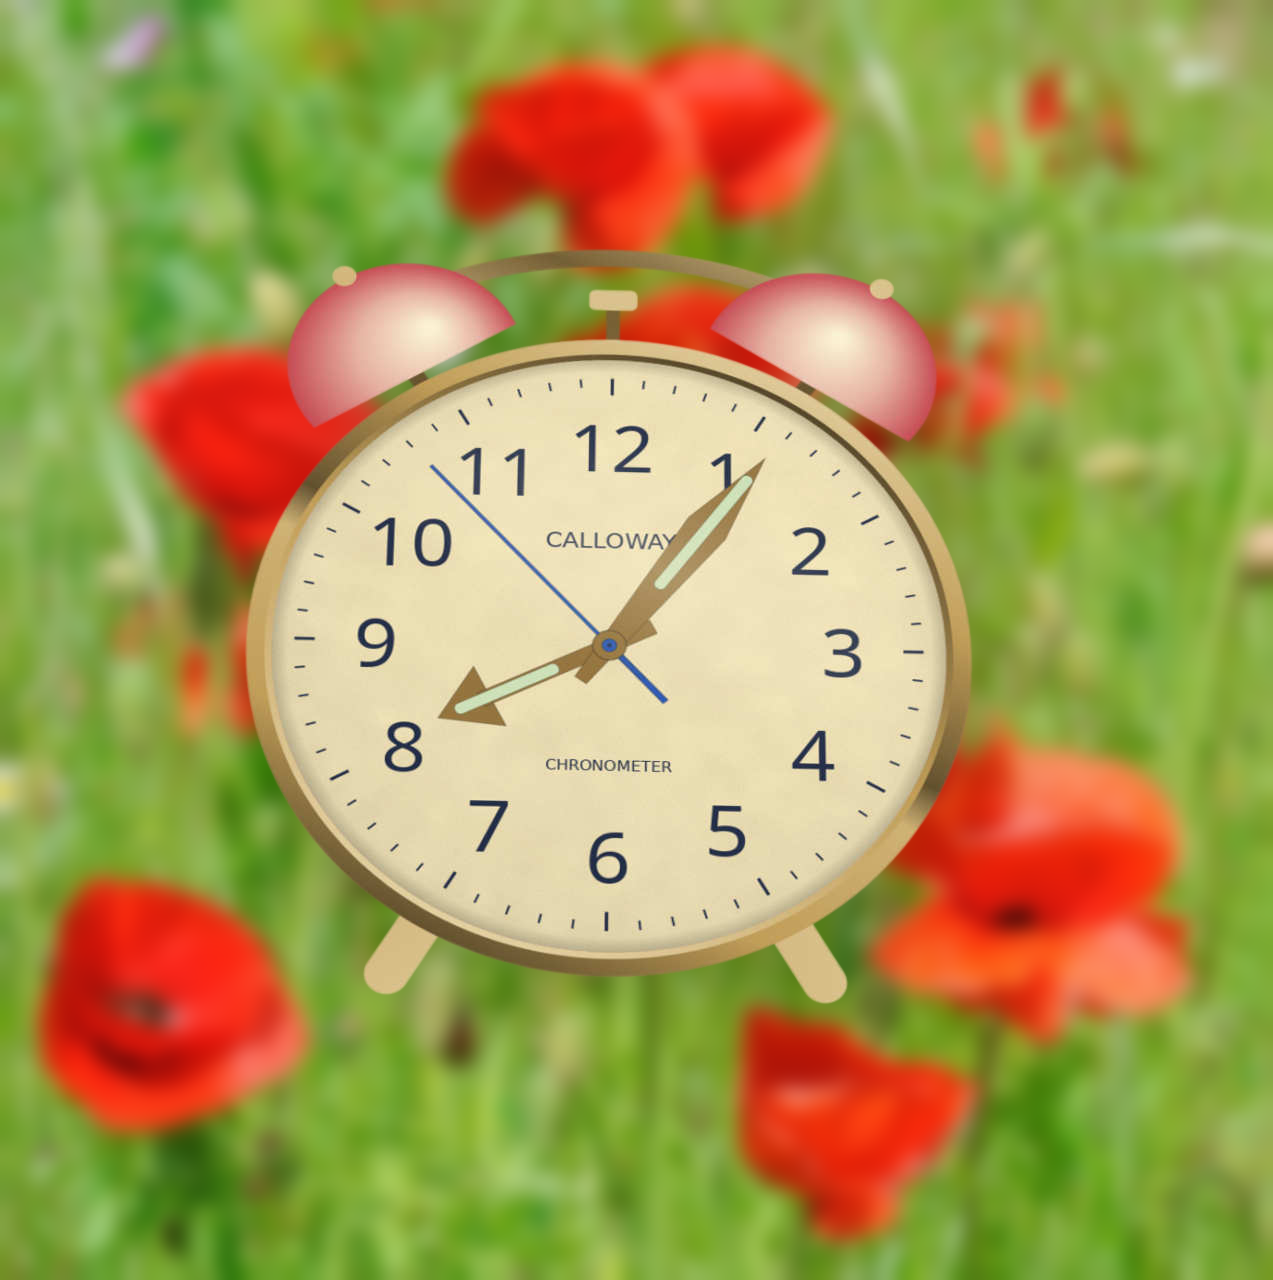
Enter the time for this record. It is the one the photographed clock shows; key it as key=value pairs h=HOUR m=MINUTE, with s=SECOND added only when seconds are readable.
h=8 m=5 s=53
